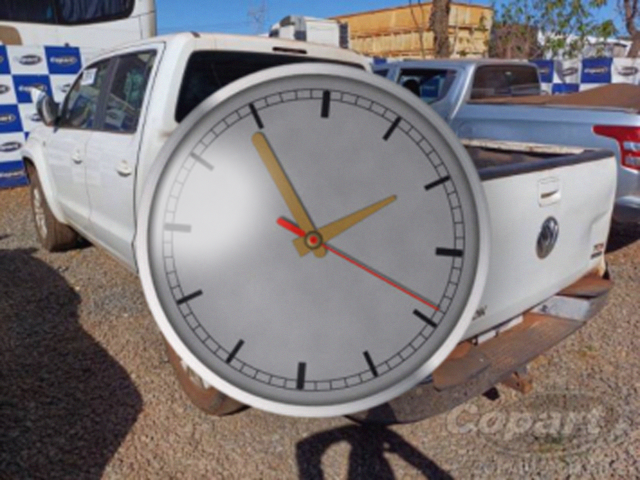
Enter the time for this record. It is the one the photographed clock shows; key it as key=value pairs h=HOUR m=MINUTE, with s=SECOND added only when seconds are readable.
h=1 m=54 s=19
